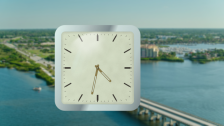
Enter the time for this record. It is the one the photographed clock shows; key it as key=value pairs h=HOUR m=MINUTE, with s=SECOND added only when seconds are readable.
h=4 m=32
